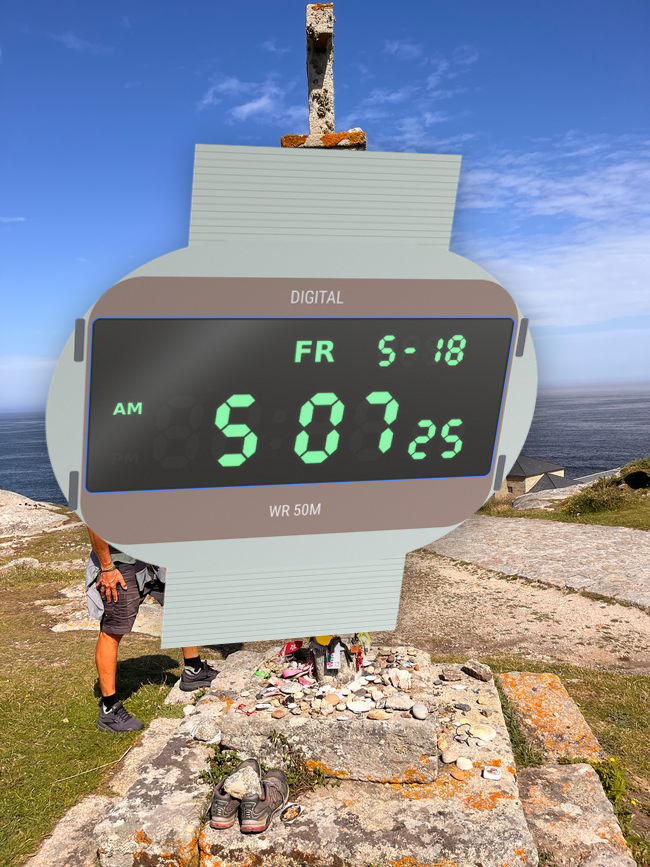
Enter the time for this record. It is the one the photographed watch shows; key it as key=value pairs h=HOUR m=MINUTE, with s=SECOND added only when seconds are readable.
h=5 m=7 s=25
